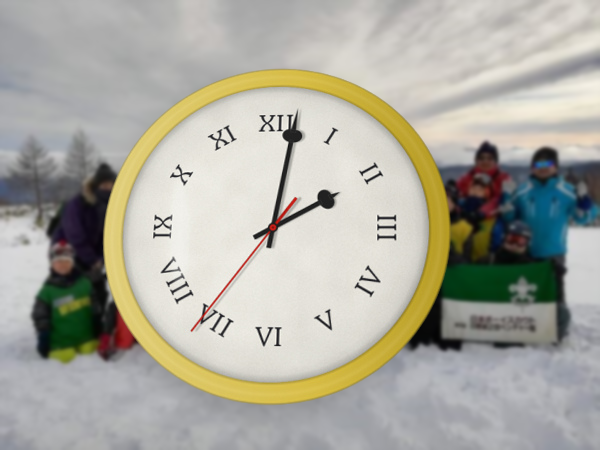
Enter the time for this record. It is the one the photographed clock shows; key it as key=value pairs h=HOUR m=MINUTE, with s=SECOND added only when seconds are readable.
h=2 m=1 s=36
